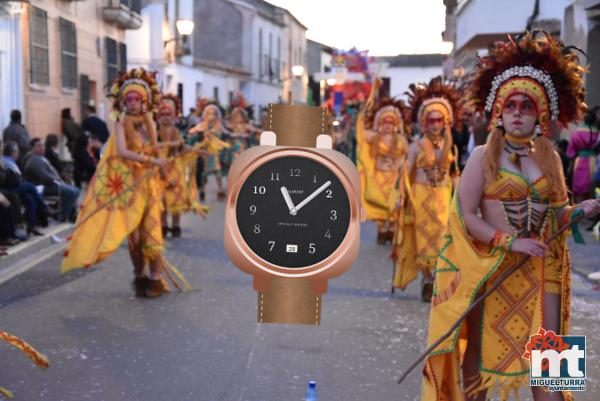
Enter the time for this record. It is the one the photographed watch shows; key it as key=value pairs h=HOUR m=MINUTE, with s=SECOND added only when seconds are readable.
h=11 m=8
